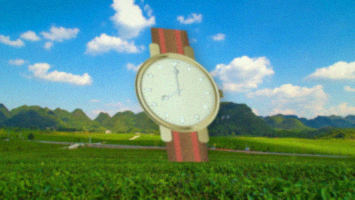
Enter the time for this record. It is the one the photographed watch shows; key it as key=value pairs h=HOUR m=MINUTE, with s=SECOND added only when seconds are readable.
h=8 m=0
